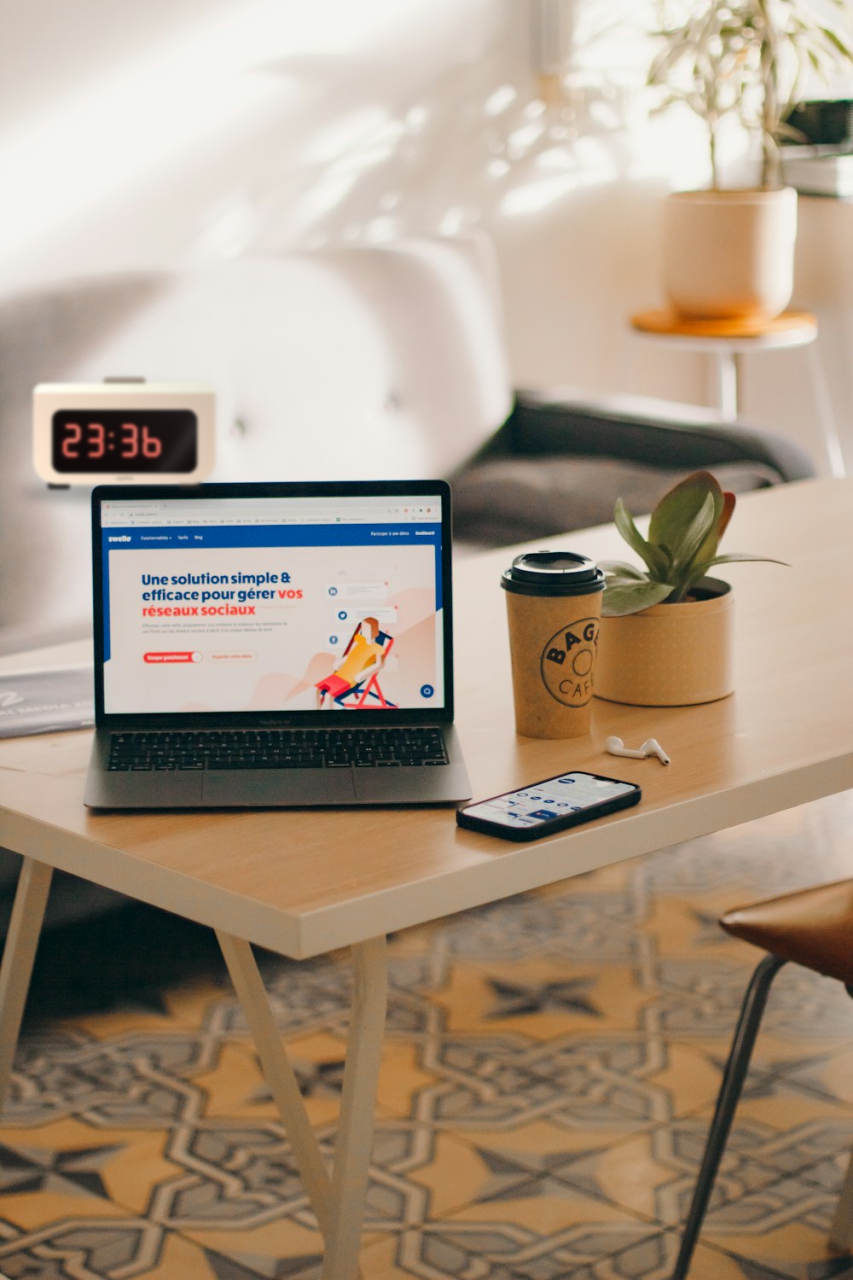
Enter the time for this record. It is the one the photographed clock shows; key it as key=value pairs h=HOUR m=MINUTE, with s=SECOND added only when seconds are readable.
h=23 m=36
